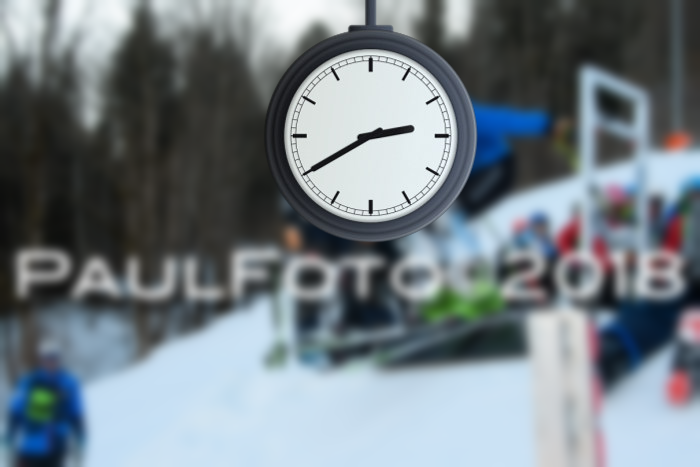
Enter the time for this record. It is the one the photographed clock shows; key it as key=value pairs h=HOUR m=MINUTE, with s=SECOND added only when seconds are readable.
h=2 m=40
